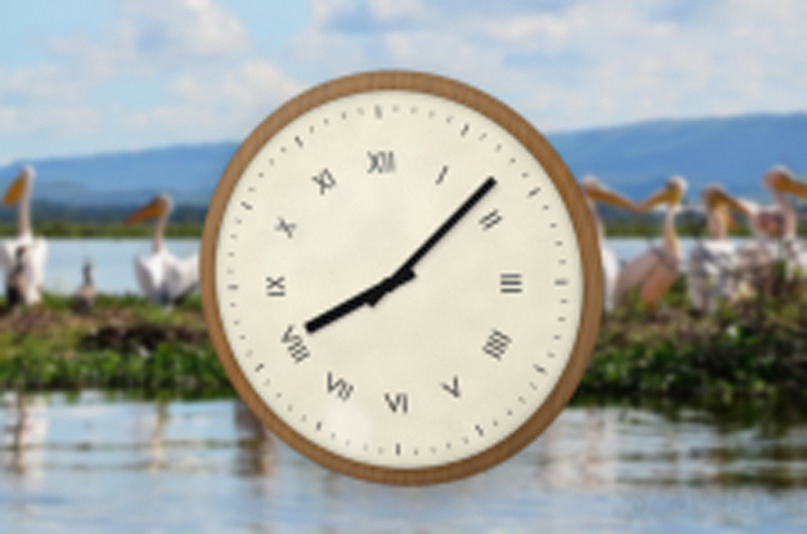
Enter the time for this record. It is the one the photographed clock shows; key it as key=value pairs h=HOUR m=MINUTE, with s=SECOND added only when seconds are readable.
h=8 m=8
